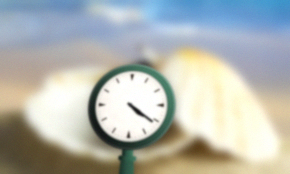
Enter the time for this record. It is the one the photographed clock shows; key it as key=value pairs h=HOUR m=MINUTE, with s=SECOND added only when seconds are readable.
h=4 m=21
